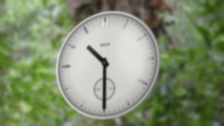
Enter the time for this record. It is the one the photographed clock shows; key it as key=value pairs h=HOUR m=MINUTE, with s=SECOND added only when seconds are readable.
h=10 m=30
